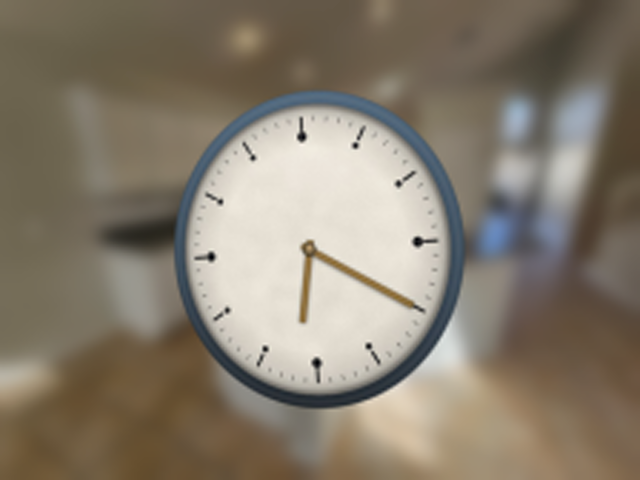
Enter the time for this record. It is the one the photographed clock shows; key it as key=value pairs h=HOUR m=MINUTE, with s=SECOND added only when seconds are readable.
h=6 m=20
